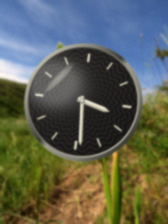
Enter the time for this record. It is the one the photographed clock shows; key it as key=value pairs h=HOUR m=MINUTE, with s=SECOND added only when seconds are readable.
h=3 m=29
